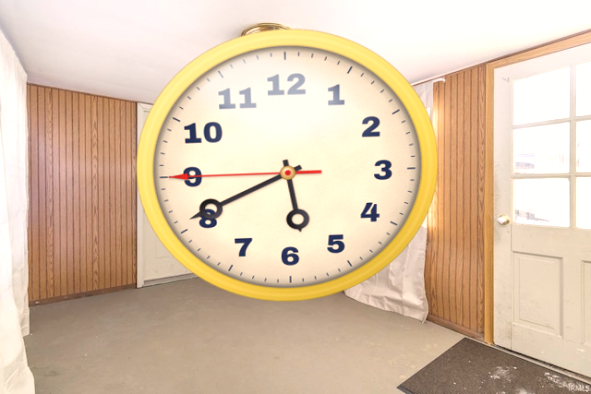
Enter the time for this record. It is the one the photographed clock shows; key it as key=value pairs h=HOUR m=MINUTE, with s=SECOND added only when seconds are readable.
h=5 m=40 s=45
